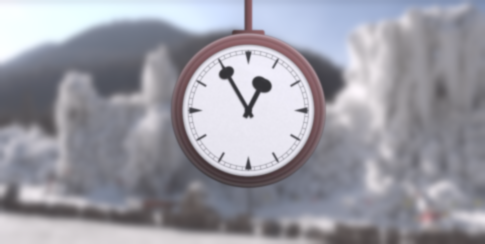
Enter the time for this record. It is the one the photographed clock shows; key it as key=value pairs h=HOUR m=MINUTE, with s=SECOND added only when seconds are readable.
h=12 m=55
